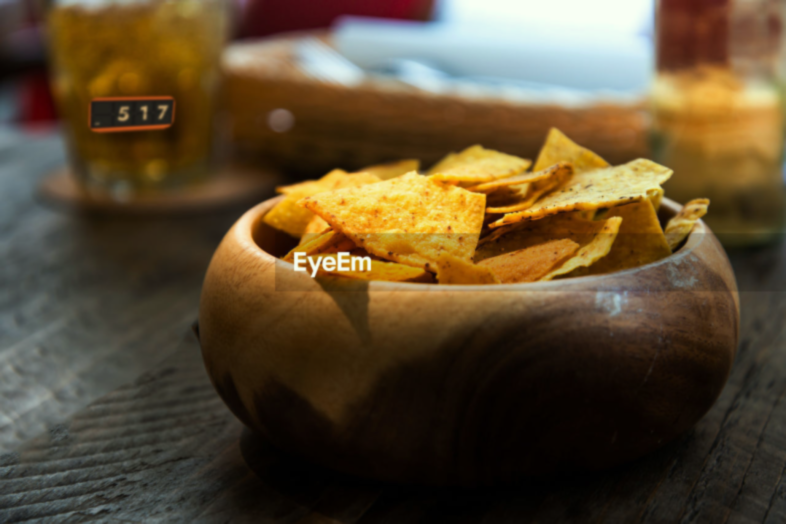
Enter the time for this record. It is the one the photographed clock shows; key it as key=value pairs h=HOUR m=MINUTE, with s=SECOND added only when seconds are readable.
h=5 m=17
